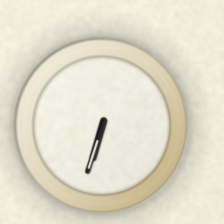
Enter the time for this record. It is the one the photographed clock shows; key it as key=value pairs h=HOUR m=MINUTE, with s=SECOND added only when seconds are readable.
h=6 m=33
